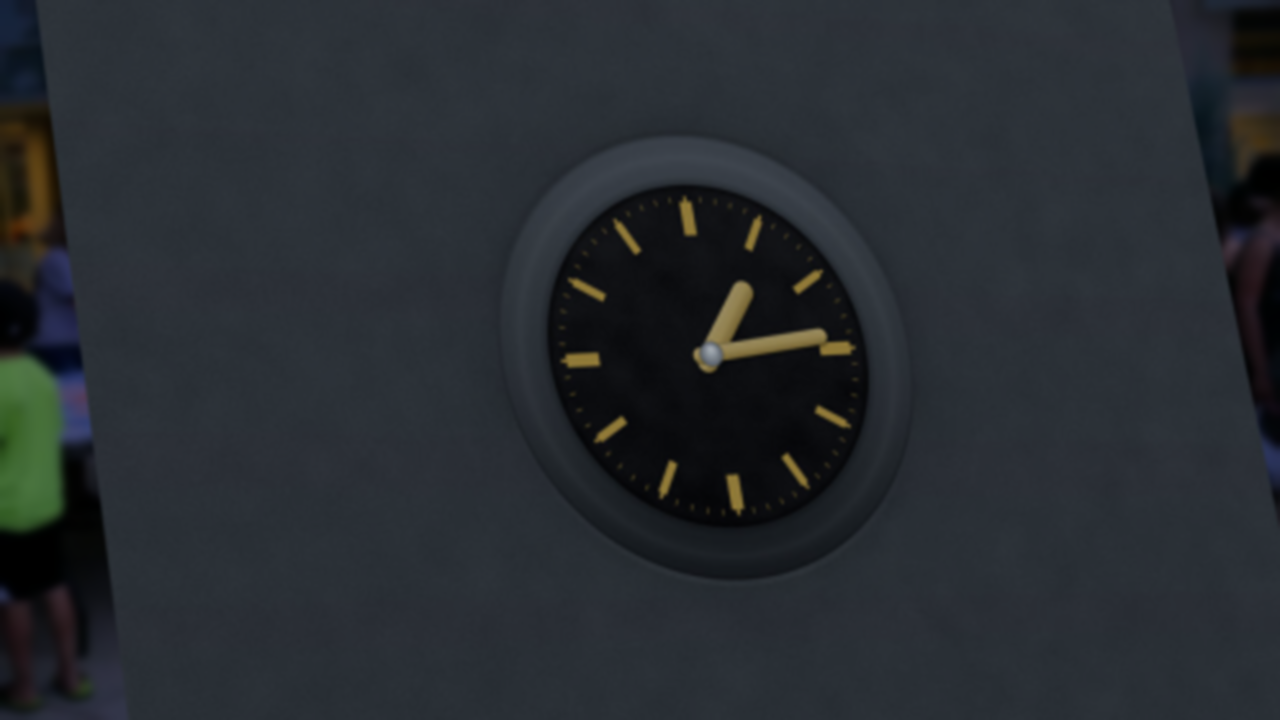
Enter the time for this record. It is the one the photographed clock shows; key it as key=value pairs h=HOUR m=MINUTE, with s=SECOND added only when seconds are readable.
h=1 m=14
